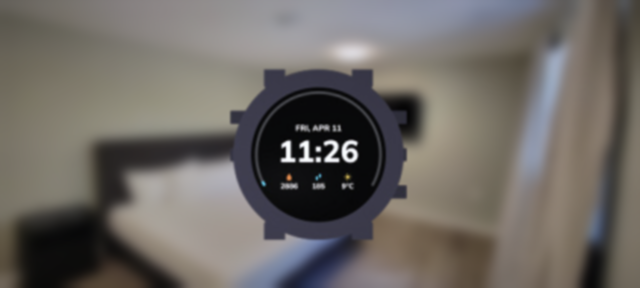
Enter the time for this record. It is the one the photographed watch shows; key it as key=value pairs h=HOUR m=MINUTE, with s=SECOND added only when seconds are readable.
h=11 m=26
